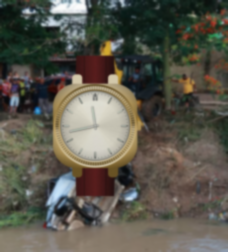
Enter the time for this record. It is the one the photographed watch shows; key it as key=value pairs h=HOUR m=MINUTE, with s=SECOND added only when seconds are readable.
h=11 m=43
